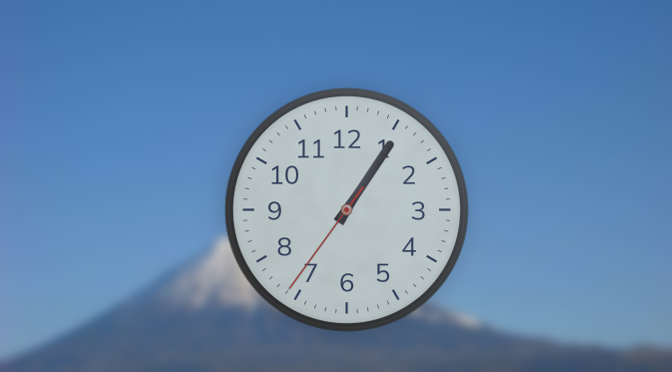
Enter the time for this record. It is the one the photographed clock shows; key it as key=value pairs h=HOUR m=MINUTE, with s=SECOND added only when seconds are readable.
h=1 m=5 s=36
